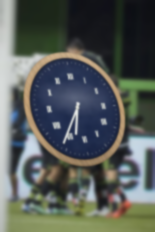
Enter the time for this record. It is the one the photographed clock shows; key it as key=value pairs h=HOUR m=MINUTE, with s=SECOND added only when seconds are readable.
h=6 m=36
